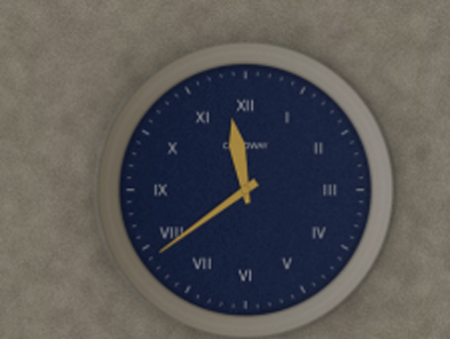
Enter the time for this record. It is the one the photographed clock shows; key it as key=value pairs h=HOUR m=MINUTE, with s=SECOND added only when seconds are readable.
h=11 m=39
